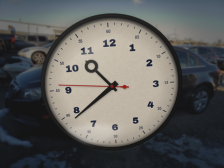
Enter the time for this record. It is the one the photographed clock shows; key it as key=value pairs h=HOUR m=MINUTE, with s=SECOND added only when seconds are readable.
h=10 m=38 s=46
